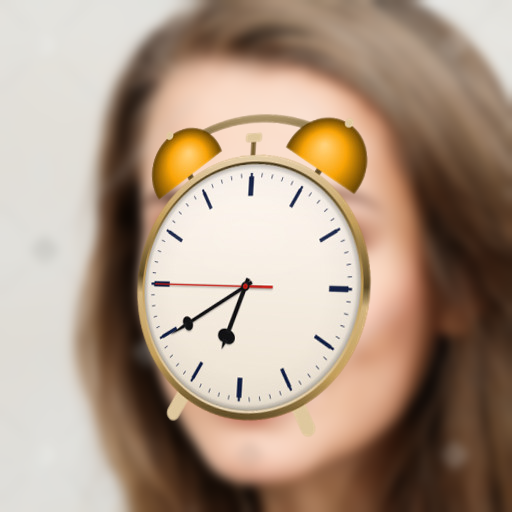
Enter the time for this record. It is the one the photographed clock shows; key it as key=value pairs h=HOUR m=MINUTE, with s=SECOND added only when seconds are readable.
h=6 m=39 s=45
